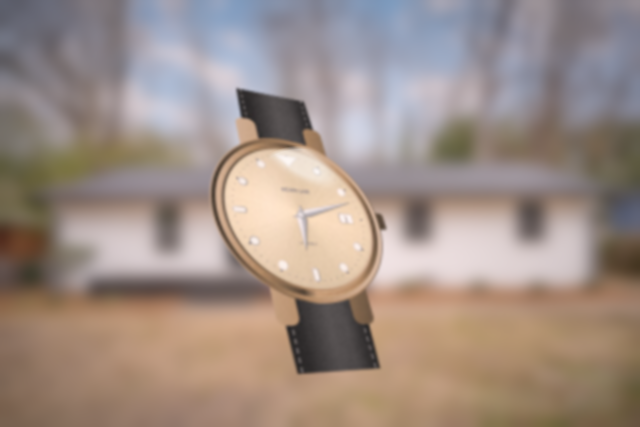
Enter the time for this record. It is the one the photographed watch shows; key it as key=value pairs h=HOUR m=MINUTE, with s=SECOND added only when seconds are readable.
h=6 m=12
